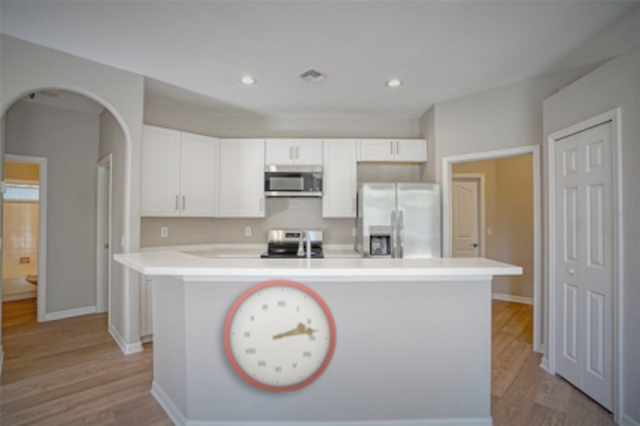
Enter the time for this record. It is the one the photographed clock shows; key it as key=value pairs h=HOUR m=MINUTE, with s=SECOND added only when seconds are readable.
h=2 m=13
